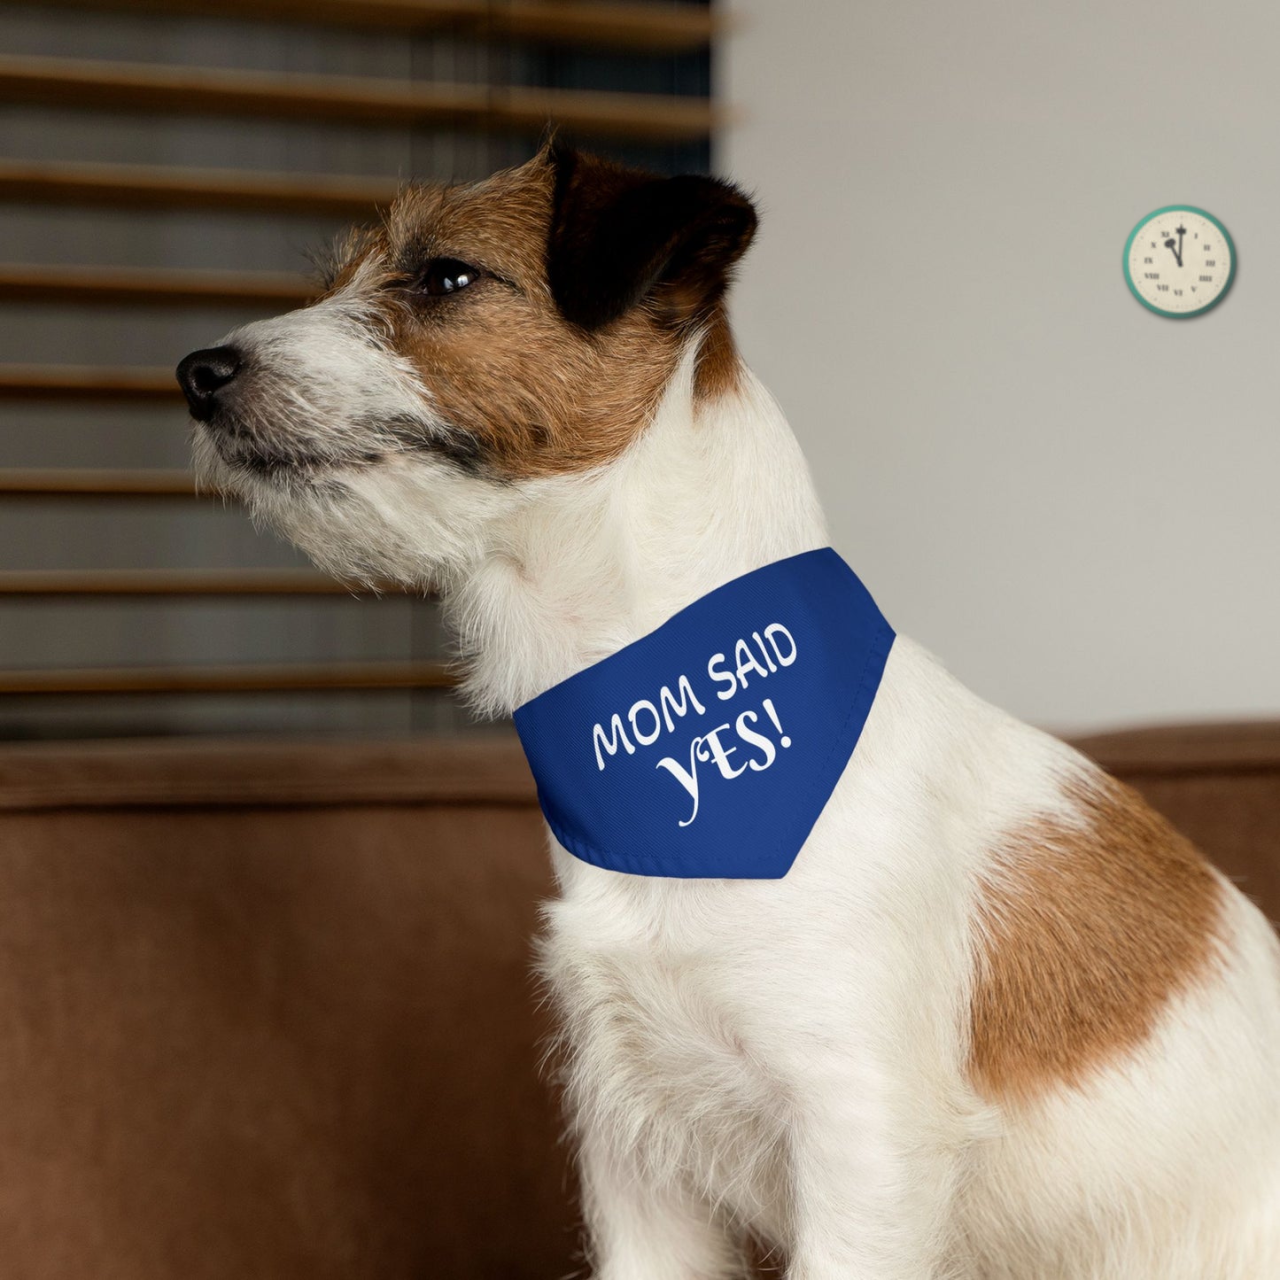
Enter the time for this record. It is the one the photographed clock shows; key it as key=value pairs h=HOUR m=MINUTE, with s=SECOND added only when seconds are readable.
h=11 m=0
